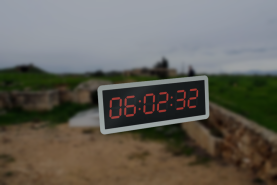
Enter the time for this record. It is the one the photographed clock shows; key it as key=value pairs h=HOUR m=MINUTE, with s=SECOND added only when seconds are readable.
h=6 m=2 s=32
